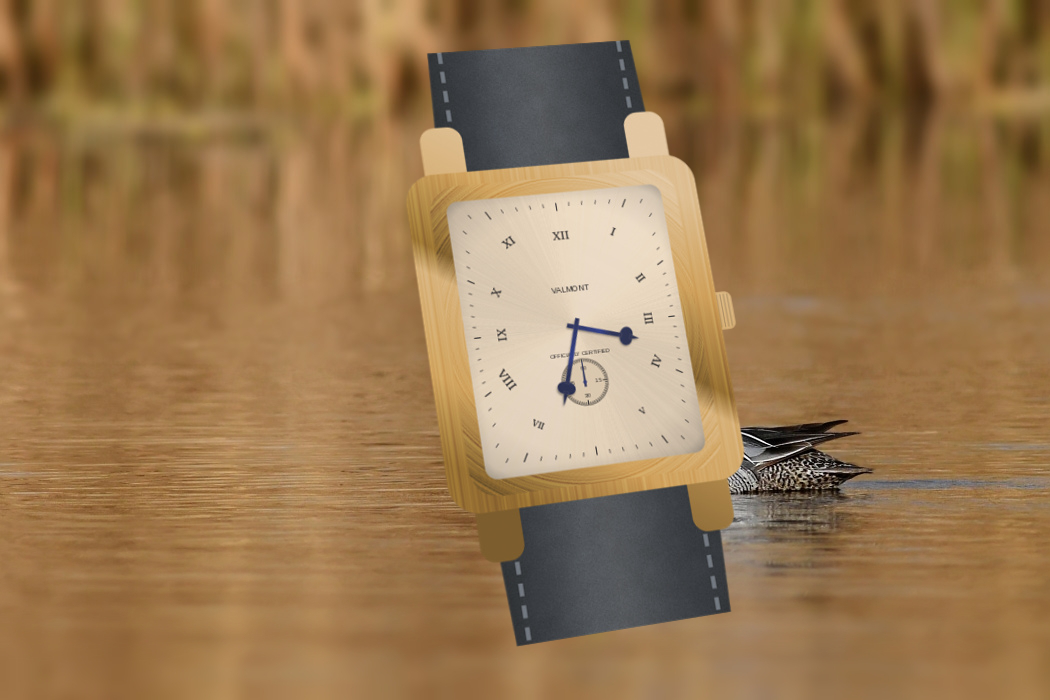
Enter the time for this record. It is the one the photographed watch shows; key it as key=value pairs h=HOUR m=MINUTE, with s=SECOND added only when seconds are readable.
h=3 m=33
